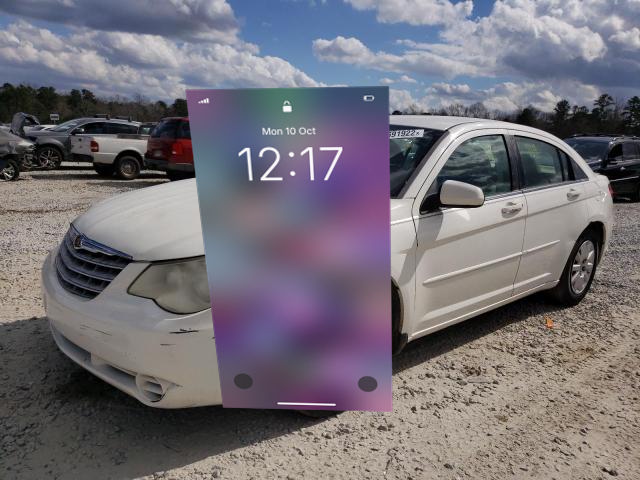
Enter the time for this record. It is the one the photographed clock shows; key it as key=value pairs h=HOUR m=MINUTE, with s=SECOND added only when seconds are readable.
h=12 m=17
